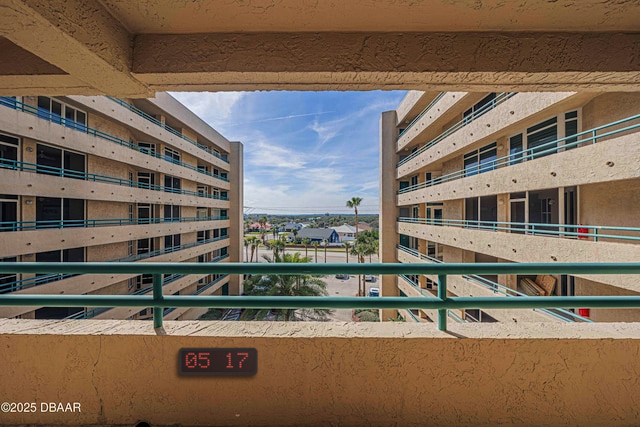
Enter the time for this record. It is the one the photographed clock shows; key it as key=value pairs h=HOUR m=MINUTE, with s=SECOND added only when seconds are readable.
h=5 m=17
